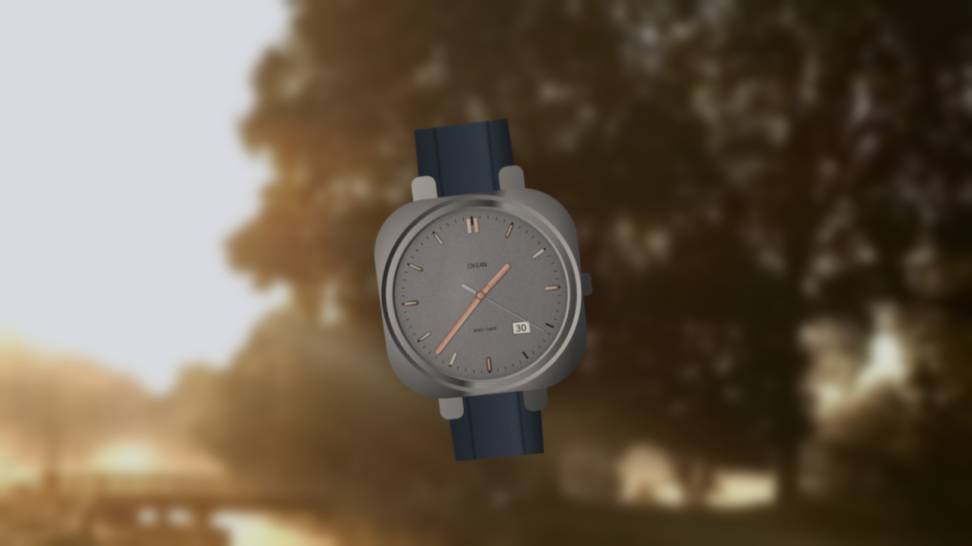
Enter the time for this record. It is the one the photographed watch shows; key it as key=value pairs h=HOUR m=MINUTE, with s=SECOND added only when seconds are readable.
h=1 m=37 s=21
